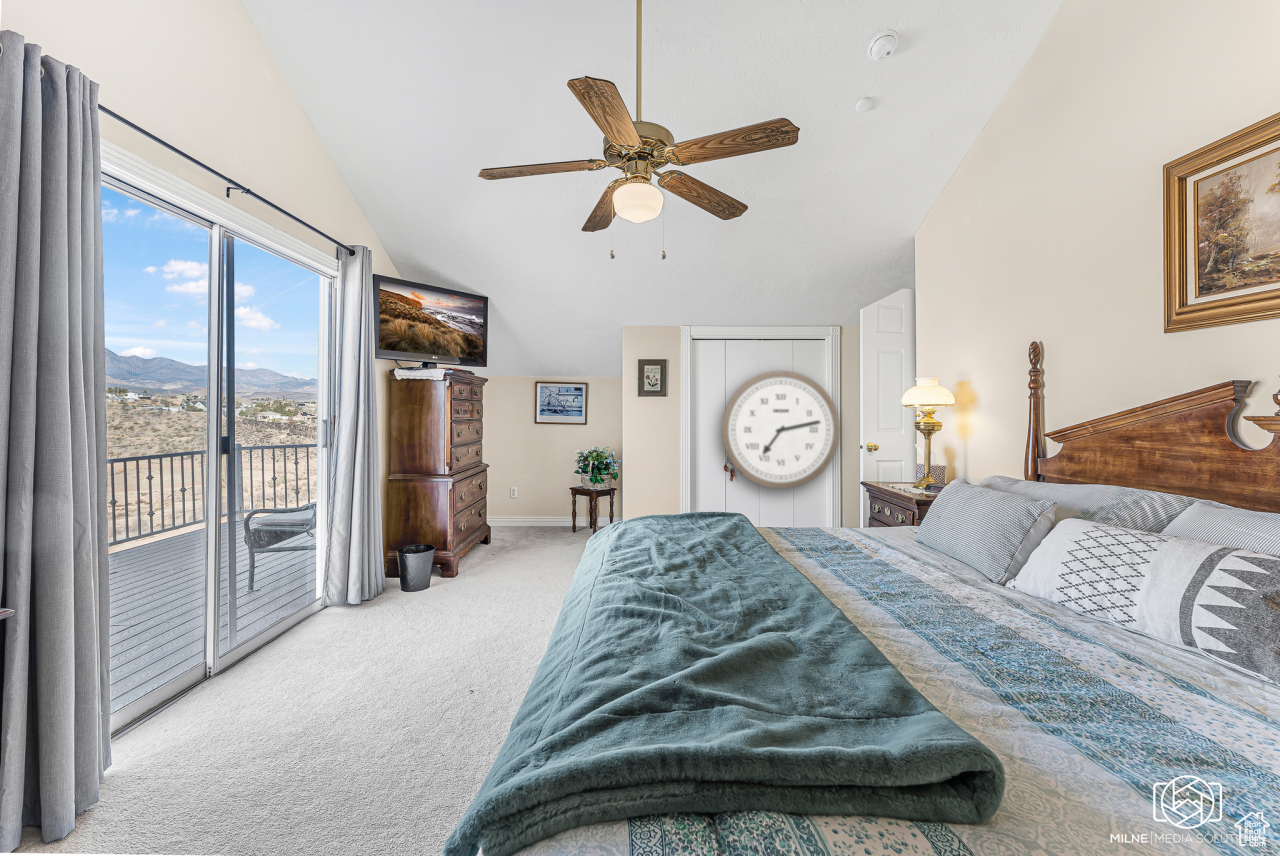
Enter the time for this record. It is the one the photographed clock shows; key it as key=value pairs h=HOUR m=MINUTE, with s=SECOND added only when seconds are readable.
h=7 m=13
